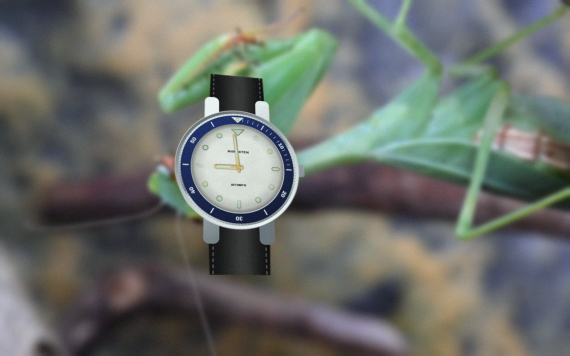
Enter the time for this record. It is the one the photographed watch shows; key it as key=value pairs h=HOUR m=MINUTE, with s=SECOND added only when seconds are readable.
h=8 m=59
